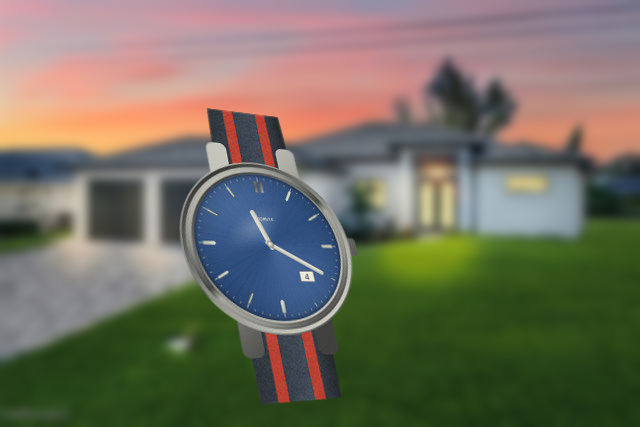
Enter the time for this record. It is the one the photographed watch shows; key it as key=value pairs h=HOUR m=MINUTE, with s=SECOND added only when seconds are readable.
h=11 m=20
